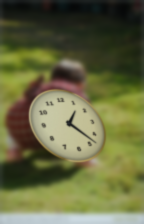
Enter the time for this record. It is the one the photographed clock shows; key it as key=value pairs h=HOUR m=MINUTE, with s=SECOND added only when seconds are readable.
h=1 m=23
